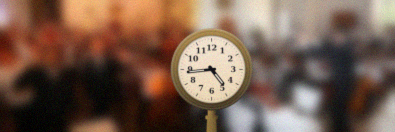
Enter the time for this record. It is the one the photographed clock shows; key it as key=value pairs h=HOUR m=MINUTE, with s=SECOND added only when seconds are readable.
h=4 m=44
